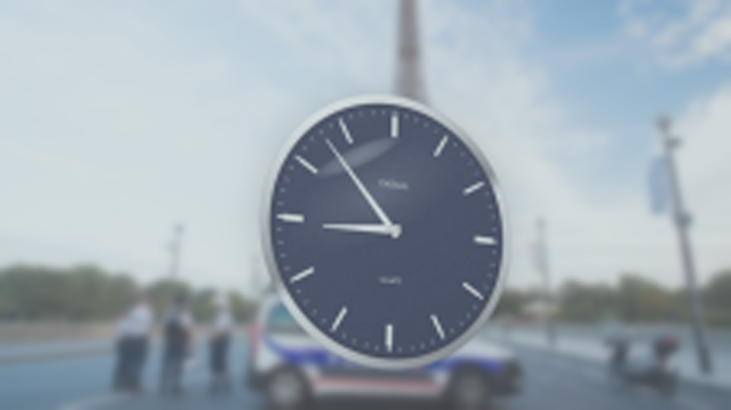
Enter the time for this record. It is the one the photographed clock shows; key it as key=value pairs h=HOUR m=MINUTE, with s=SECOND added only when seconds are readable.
h=8 m=53
